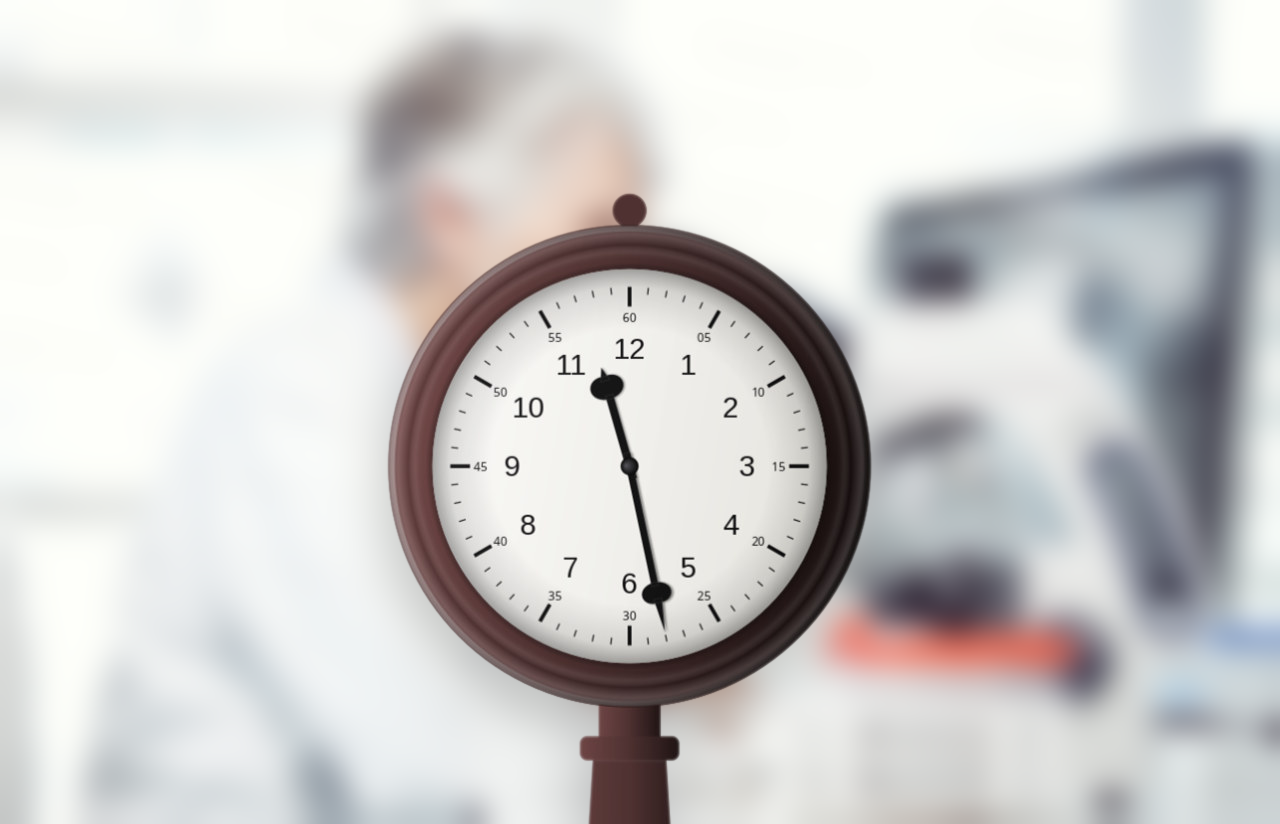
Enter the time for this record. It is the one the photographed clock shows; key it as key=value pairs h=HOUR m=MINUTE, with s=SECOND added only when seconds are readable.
h=11 m=28
